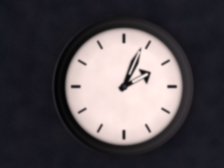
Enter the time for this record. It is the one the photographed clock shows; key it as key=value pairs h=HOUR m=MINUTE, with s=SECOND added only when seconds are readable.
h=2 m=4
